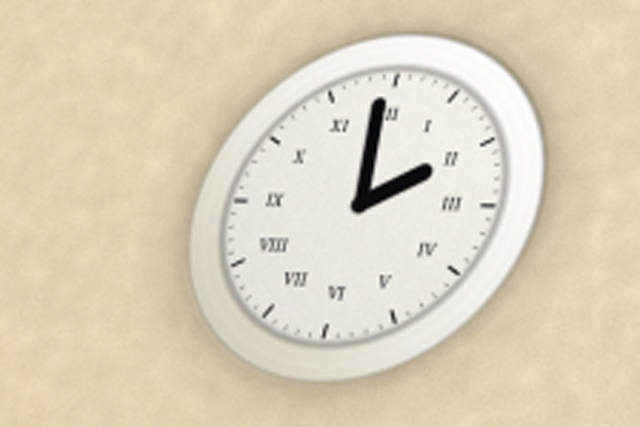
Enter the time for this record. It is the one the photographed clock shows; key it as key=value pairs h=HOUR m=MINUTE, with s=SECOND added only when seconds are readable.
h=1 m=59
